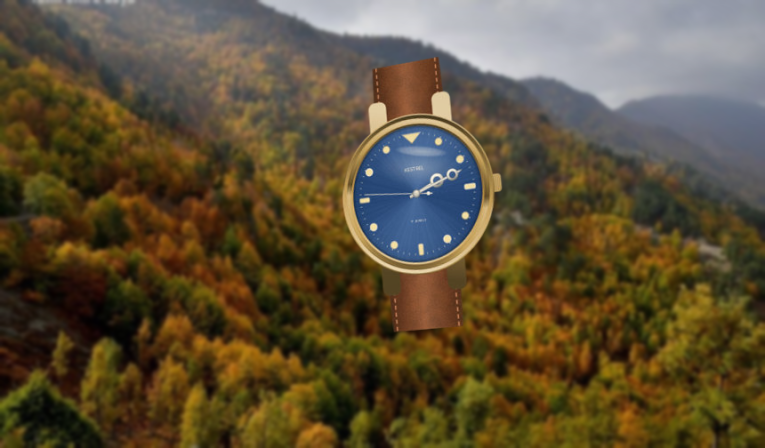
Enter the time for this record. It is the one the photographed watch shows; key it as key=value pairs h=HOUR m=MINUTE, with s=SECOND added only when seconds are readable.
h=2 m=11 s=46
